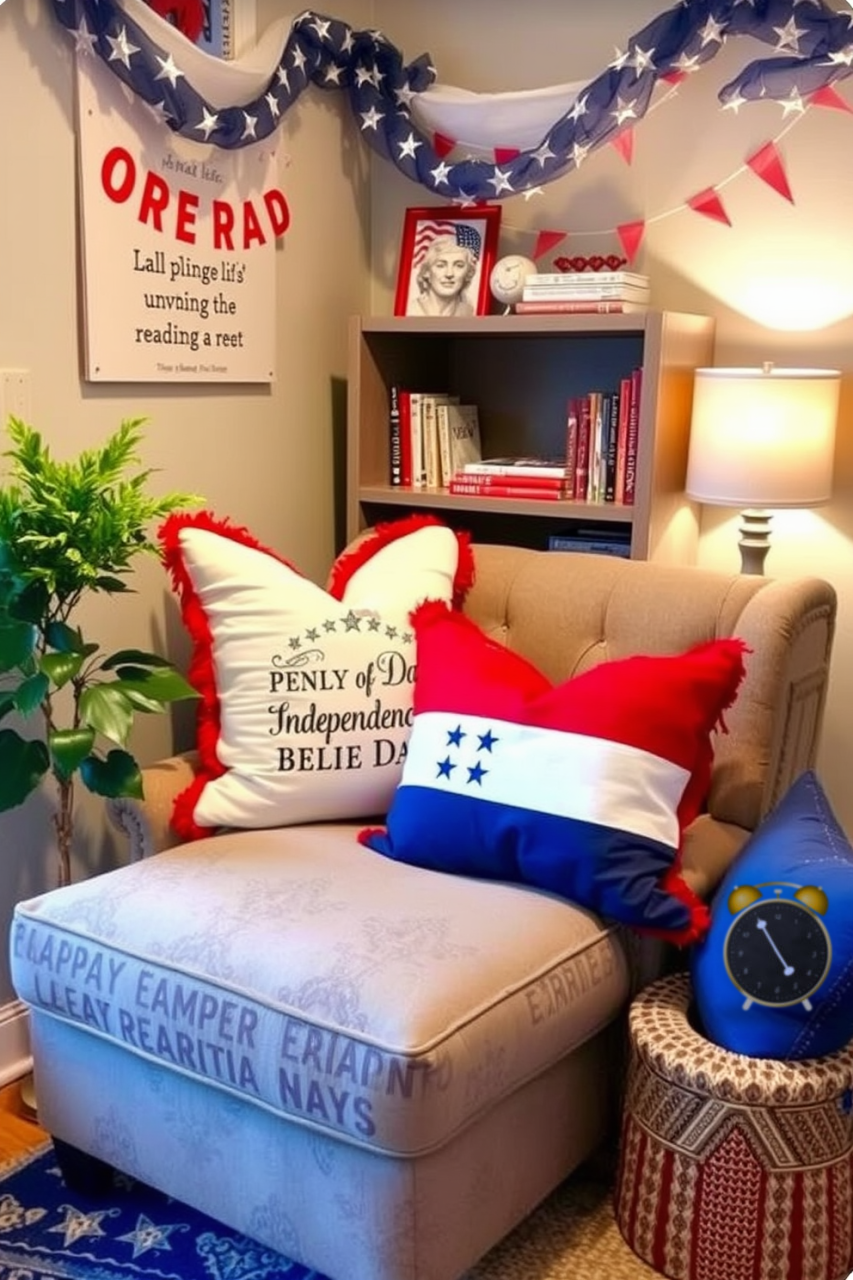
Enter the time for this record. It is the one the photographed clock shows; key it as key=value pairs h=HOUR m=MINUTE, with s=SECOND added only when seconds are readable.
h=4 m=55
